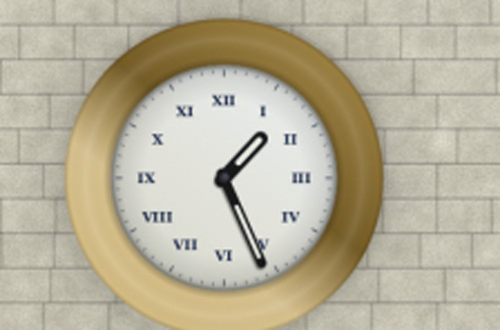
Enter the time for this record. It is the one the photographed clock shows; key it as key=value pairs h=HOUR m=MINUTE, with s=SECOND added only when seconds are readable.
h=1 m=26
